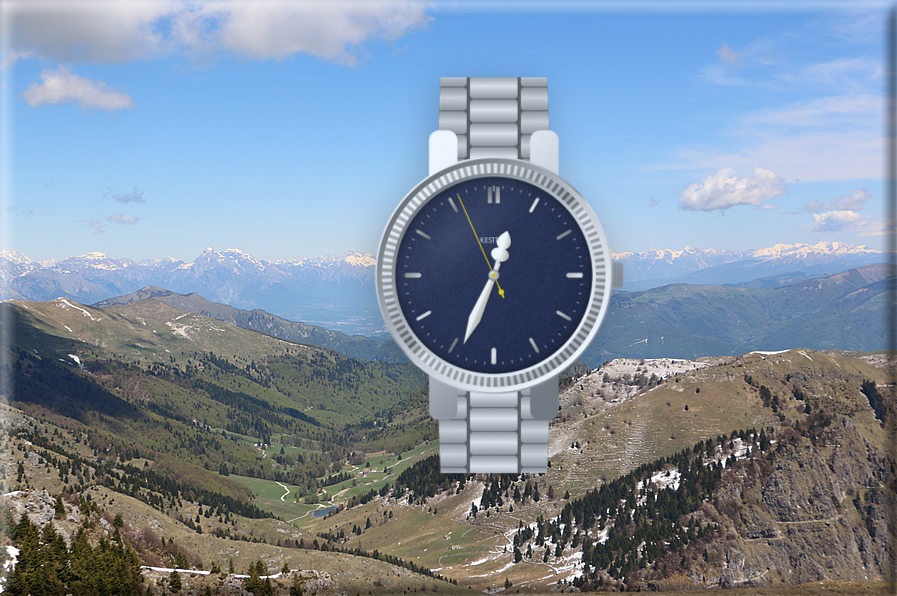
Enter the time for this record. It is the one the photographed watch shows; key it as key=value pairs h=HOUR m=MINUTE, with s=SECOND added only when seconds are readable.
h=12 m=33 s=56
